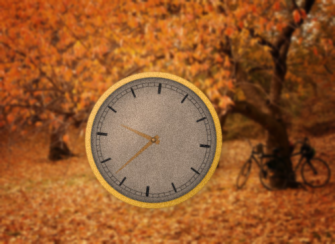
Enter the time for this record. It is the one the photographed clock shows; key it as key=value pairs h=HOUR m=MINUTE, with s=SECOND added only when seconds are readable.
h=9 m=37
